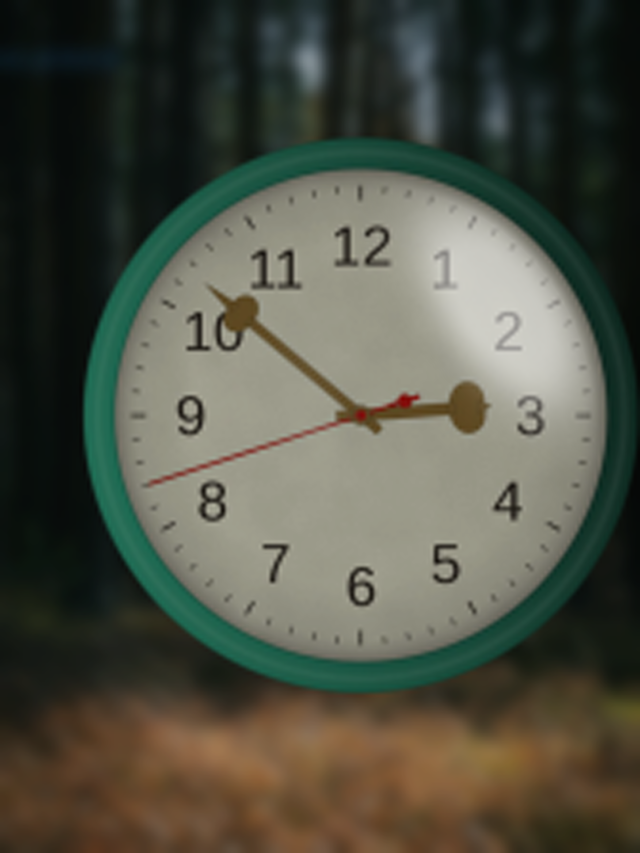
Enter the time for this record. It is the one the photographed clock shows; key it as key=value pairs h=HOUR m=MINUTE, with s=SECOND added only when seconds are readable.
h=2 m=51 s=42
